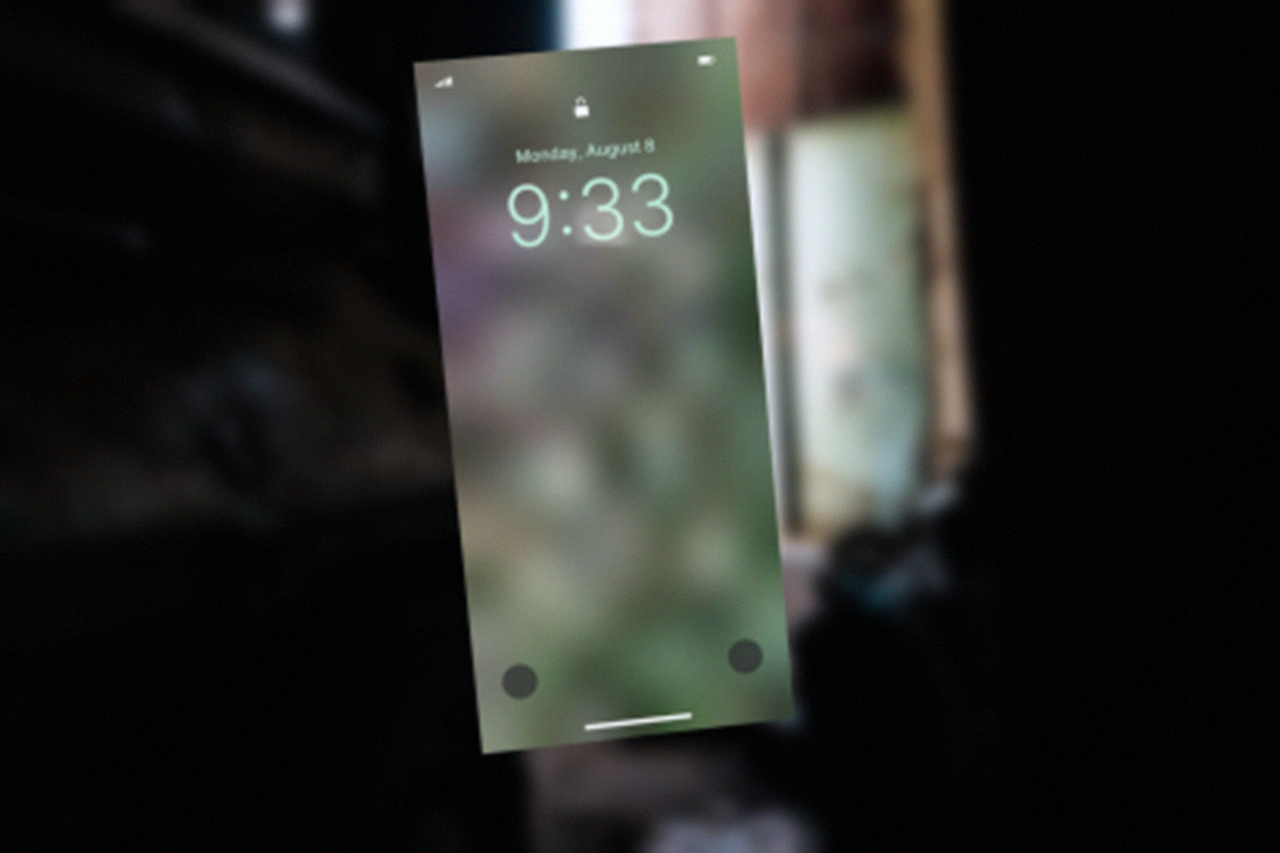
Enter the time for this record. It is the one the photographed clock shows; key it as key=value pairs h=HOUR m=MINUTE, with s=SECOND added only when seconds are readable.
h=9 m=33
